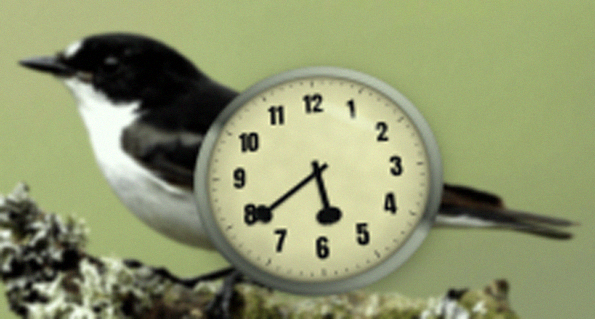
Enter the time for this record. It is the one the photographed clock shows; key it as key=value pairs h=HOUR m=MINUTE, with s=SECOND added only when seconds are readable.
h=5 m=39
